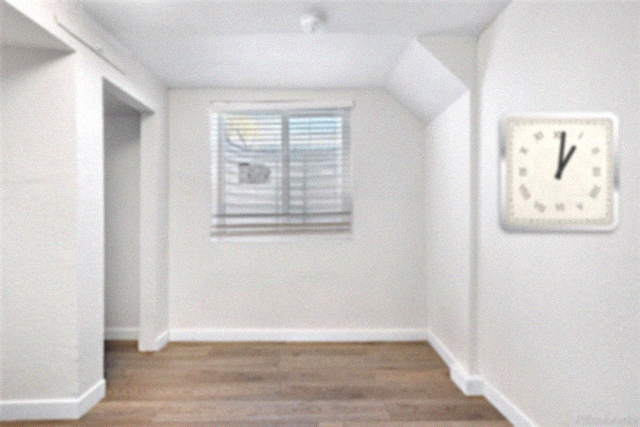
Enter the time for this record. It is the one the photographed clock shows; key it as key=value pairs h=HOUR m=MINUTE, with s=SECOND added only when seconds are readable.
h=1 m=1
